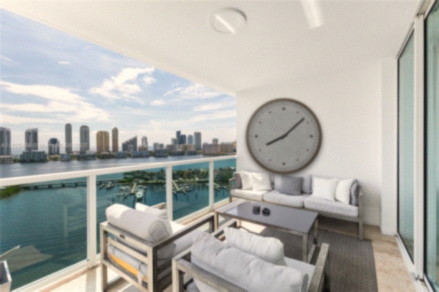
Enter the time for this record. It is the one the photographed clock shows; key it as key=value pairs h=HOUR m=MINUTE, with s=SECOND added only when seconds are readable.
h=8 m=8
